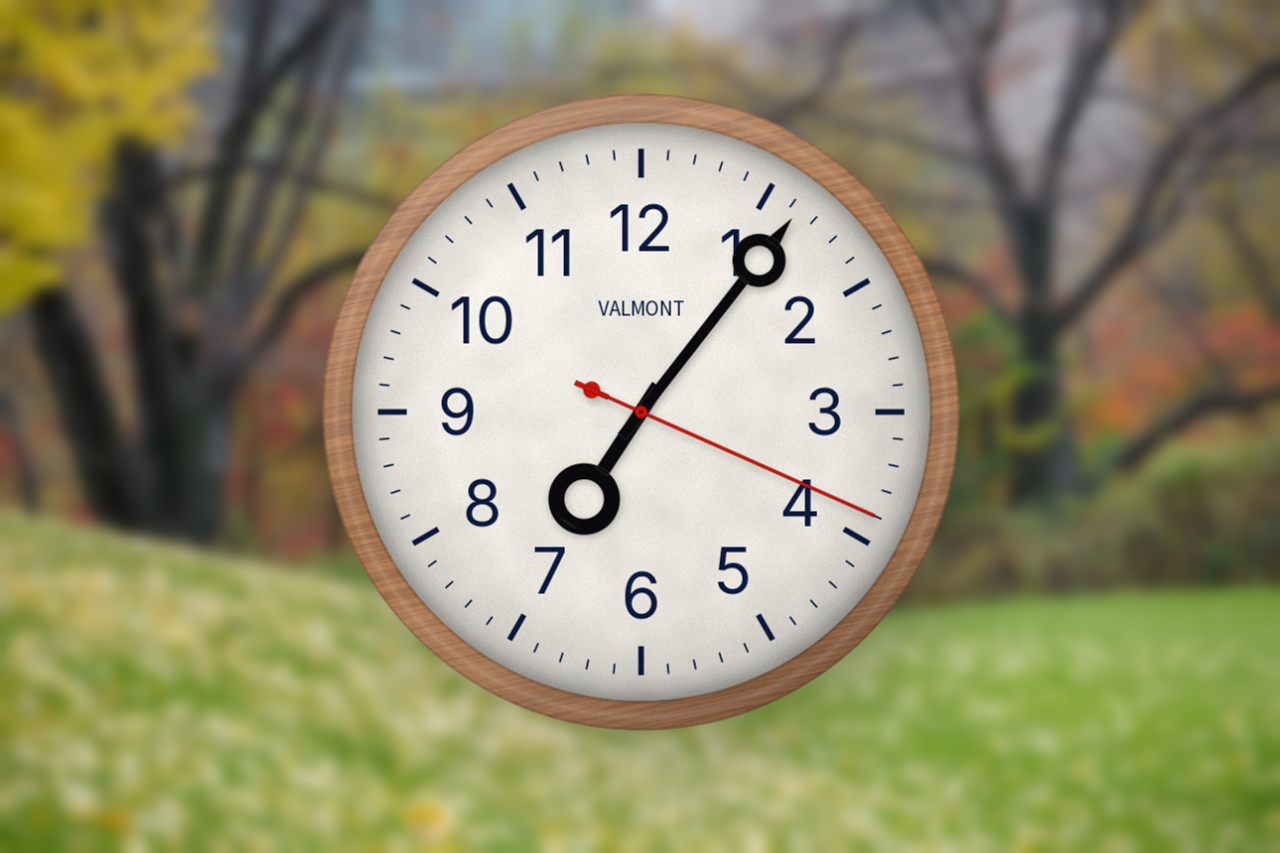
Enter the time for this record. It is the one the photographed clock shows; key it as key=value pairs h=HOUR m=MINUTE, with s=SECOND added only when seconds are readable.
h=7 m=6 s=19
